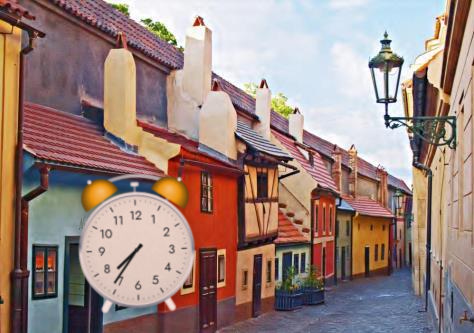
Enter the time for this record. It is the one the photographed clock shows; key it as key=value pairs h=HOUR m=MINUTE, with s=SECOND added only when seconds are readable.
h=7 m=36
